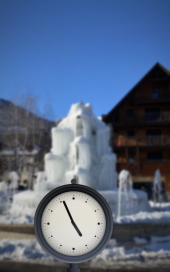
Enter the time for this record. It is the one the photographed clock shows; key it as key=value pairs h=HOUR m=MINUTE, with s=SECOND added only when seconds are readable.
h=4 m=56
